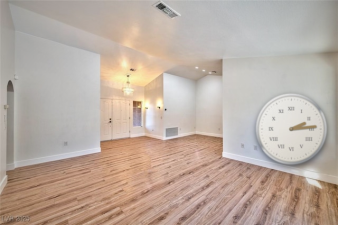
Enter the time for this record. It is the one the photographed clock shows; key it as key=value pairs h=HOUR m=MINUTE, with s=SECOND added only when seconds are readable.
h=2 m=14
